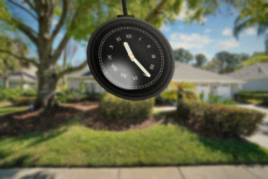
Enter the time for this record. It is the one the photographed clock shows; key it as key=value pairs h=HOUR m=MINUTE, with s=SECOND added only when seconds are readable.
h=11 m=24
